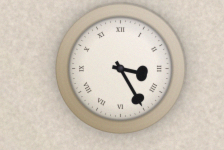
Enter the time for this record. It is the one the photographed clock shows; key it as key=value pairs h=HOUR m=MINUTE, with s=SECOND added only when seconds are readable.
h=3 m=25
